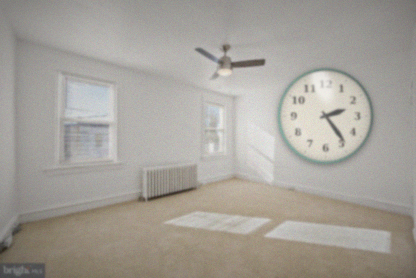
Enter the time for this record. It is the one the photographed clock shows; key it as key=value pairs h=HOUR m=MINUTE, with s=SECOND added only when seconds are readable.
h=2 m=24
